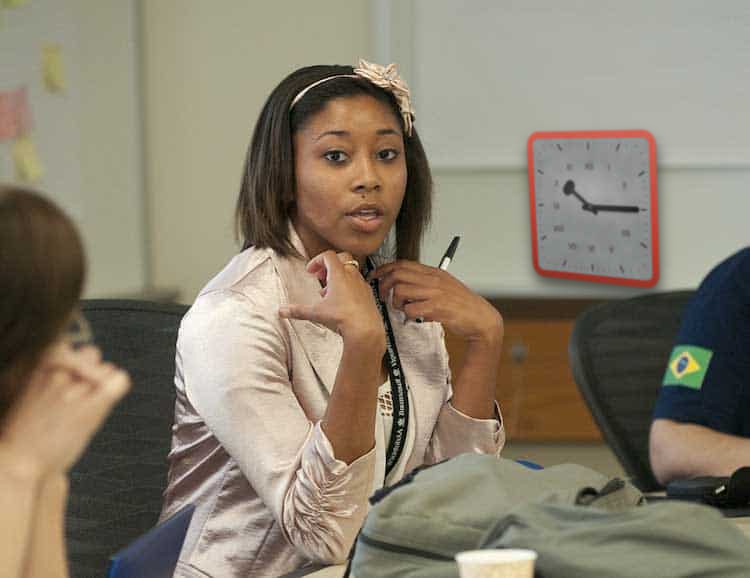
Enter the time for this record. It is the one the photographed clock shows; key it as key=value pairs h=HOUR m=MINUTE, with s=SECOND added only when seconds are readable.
h=10 m=15
